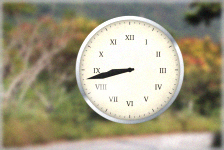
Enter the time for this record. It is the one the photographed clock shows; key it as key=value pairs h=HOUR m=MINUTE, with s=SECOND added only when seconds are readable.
h=8 m=43
